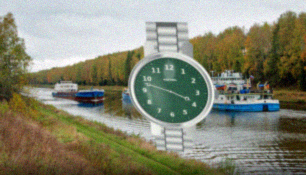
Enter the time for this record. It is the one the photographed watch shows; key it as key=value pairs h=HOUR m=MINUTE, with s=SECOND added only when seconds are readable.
h=3 m=48
